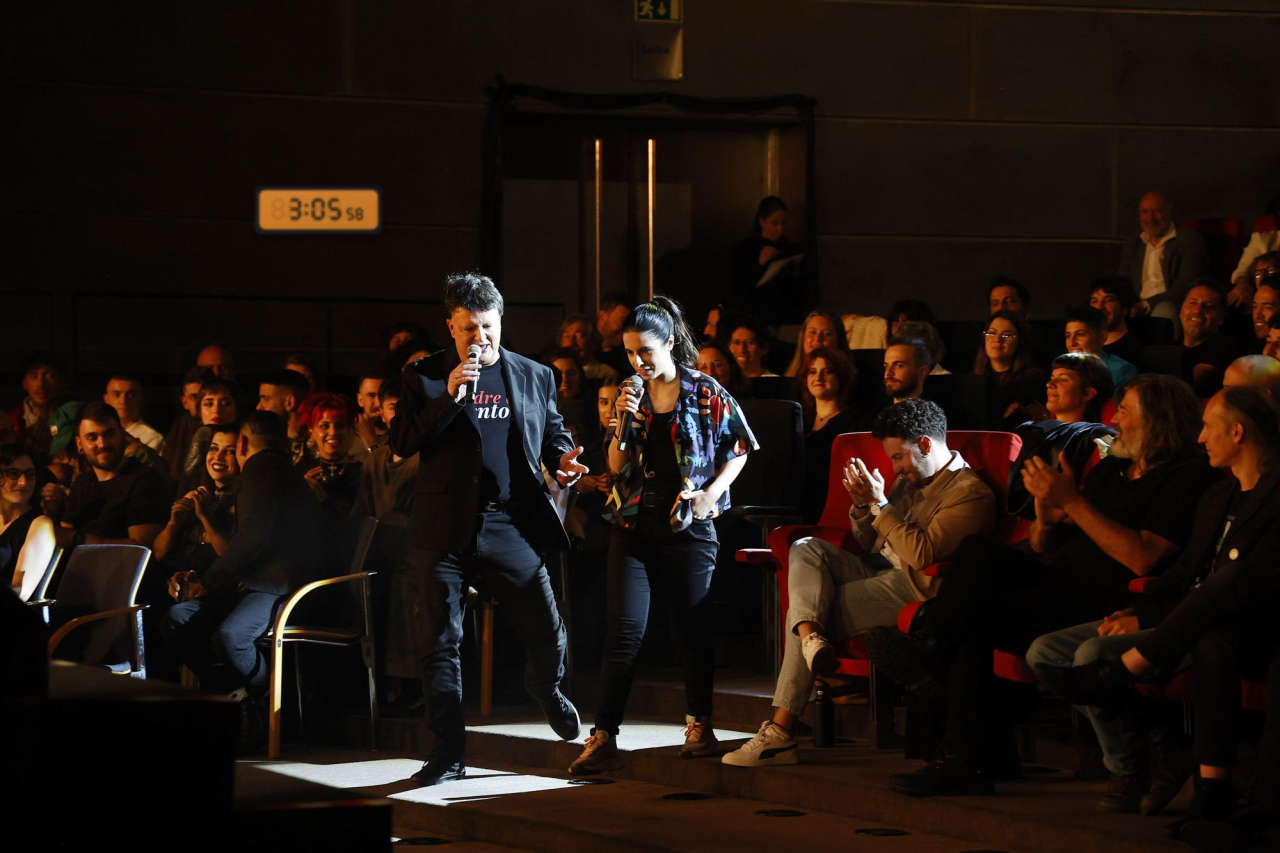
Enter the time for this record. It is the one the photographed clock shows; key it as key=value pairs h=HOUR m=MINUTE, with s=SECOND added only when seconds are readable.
h=3 m=5 s=58
